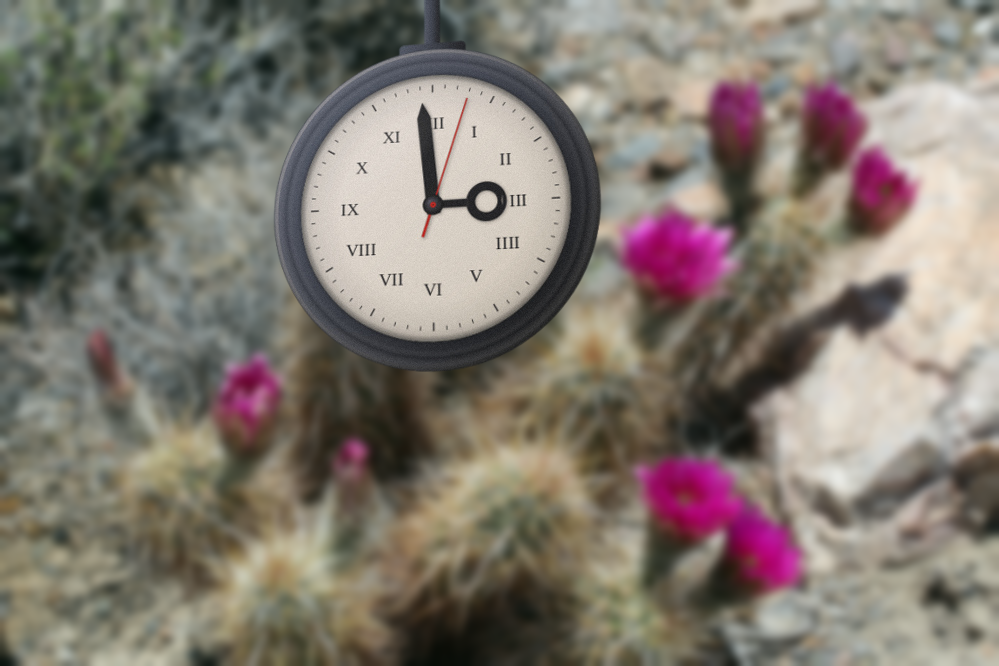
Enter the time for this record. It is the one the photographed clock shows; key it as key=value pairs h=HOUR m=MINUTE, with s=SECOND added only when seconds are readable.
h=2 m=59 s=3
